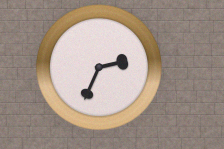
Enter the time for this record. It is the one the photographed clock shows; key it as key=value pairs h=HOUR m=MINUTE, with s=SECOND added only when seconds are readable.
h=2 m=34
